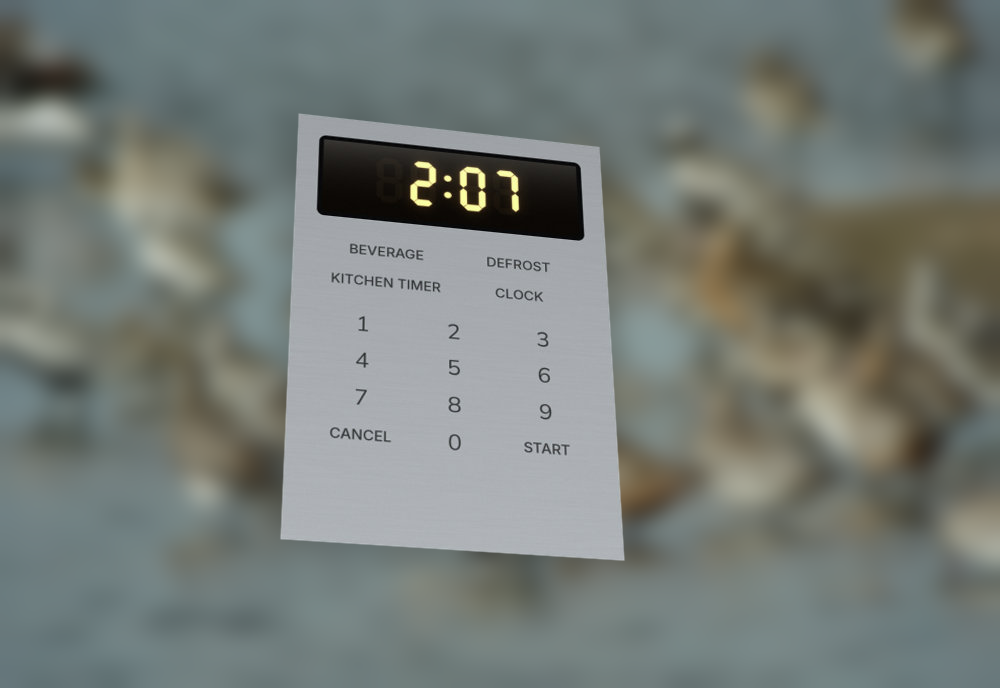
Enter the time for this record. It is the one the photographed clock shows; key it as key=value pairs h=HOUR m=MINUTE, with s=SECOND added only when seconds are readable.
h=2 m=7
